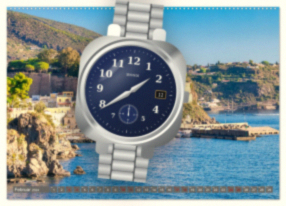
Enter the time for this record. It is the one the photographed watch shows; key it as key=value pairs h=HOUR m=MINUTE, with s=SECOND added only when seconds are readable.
h=1 m=39
